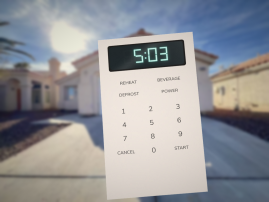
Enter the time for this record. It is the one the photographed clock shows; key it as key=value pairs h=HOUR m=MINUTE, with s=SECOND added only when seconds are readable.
h=5 m=3
